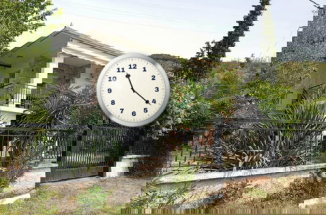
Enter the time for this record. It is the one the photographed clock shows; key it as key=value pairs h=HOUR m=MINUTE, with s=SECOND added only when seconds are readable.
h=11 m=22
